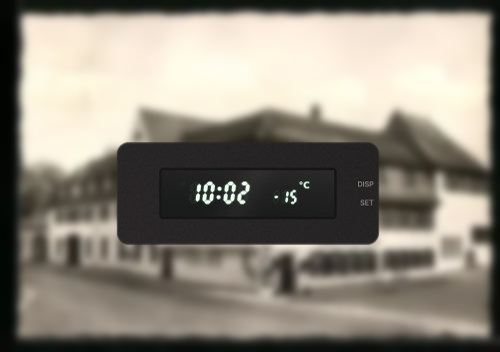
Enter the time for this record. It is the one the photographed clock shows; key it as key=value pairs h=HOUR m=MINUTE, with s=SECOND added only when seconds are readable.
h=10 m=2
